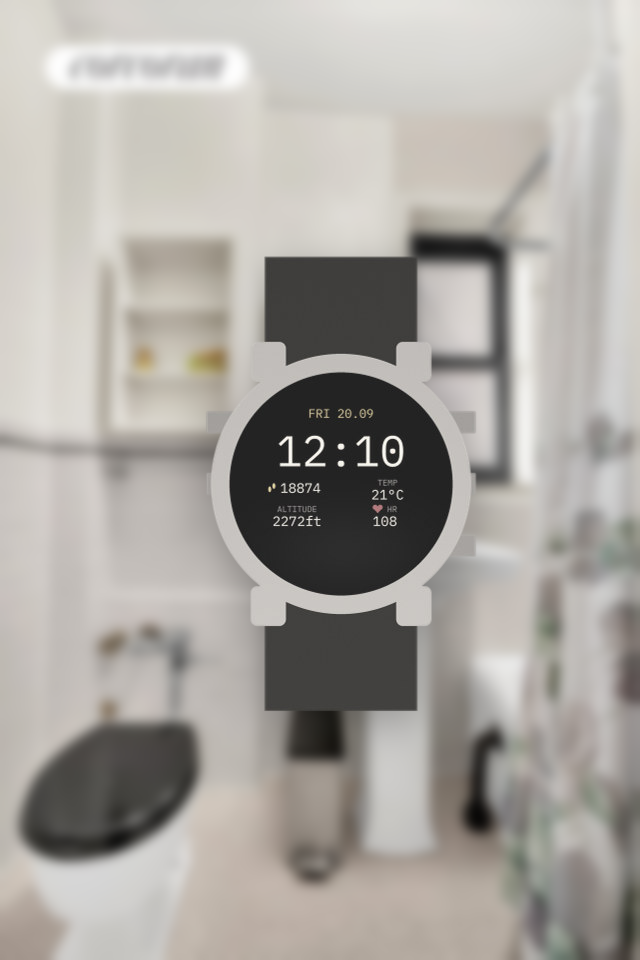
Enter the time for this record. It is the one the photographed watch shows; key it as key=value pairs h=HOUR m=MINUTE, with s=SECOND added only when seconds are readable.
h=12 m=10
